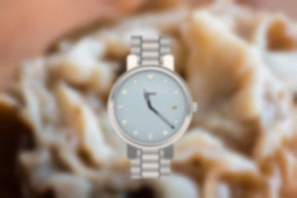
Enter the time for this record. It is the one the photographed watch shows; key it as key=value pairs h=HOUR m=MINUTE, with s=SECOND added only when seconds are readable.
h=11 m=22
